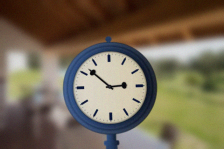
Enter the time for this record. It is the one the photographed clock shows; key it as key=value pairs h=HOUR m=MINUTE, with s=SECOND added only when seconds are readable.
h=2 m=52
